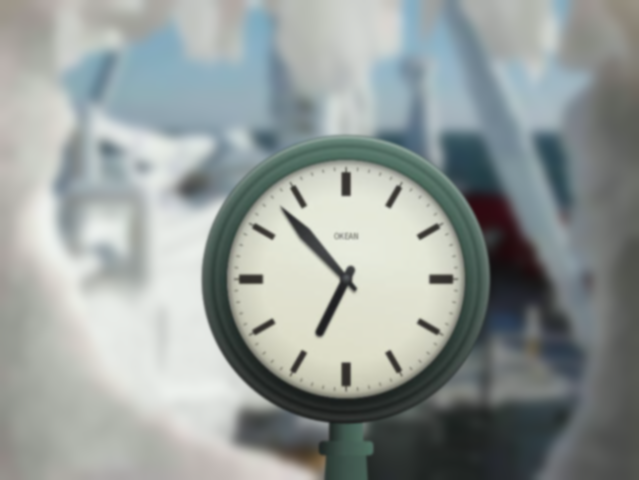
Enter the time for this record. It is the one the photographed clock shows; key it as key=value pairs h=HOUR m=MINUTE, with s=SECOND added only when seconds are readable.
h=6 m=53
